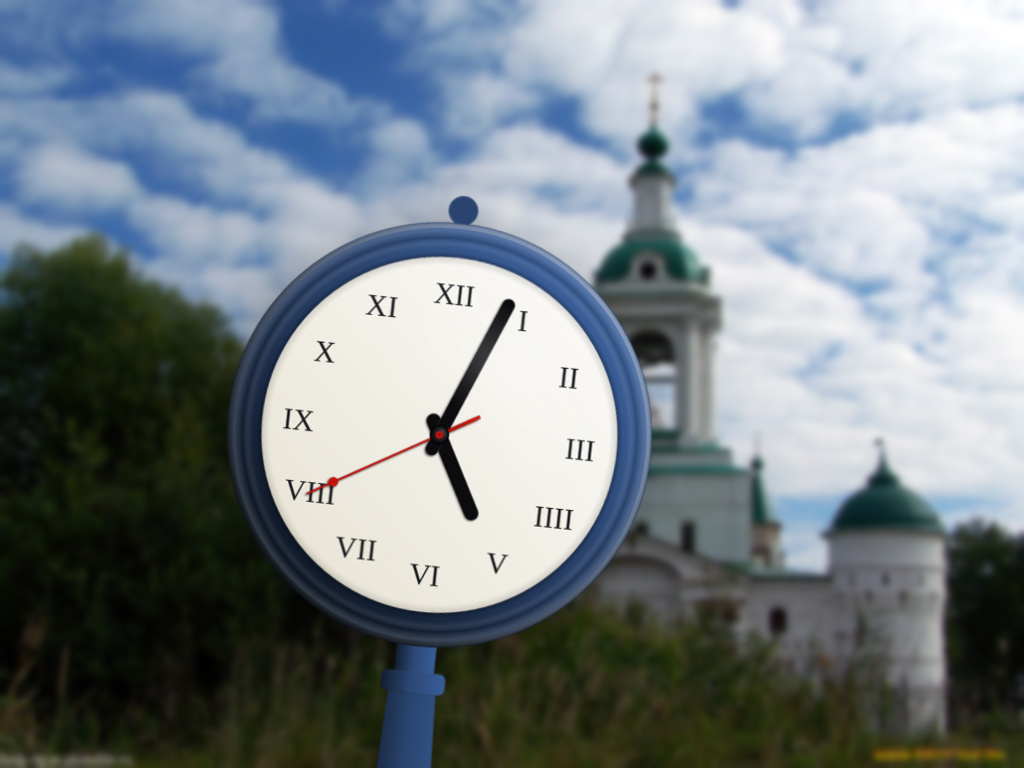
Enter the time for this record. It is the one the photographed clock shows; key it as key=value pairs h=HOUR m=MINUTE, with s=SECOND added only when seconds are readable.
h=5 m=3 s=40
